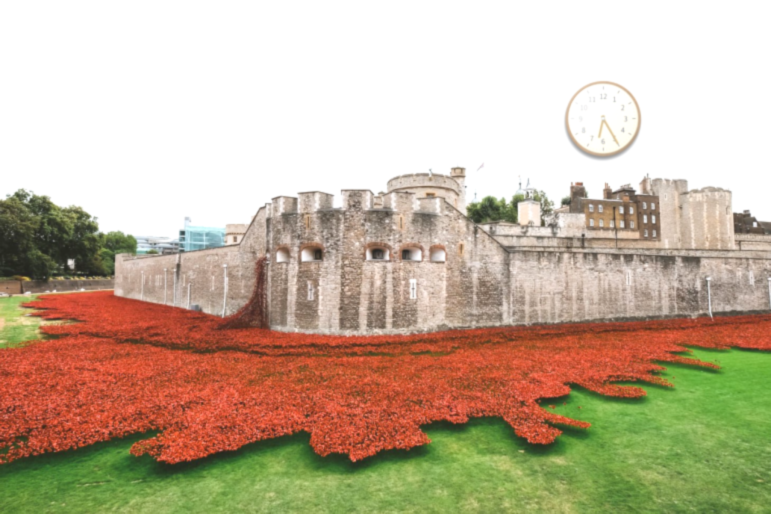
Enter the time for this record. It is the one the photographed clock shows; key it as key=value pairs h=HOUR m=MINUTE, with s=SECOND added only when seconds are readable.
h=6 m=25
